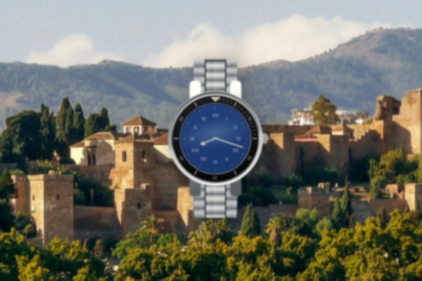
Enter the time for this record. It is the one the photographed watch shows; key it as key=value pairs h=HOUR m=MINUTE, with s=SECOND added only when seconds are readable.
h=8 m=18
